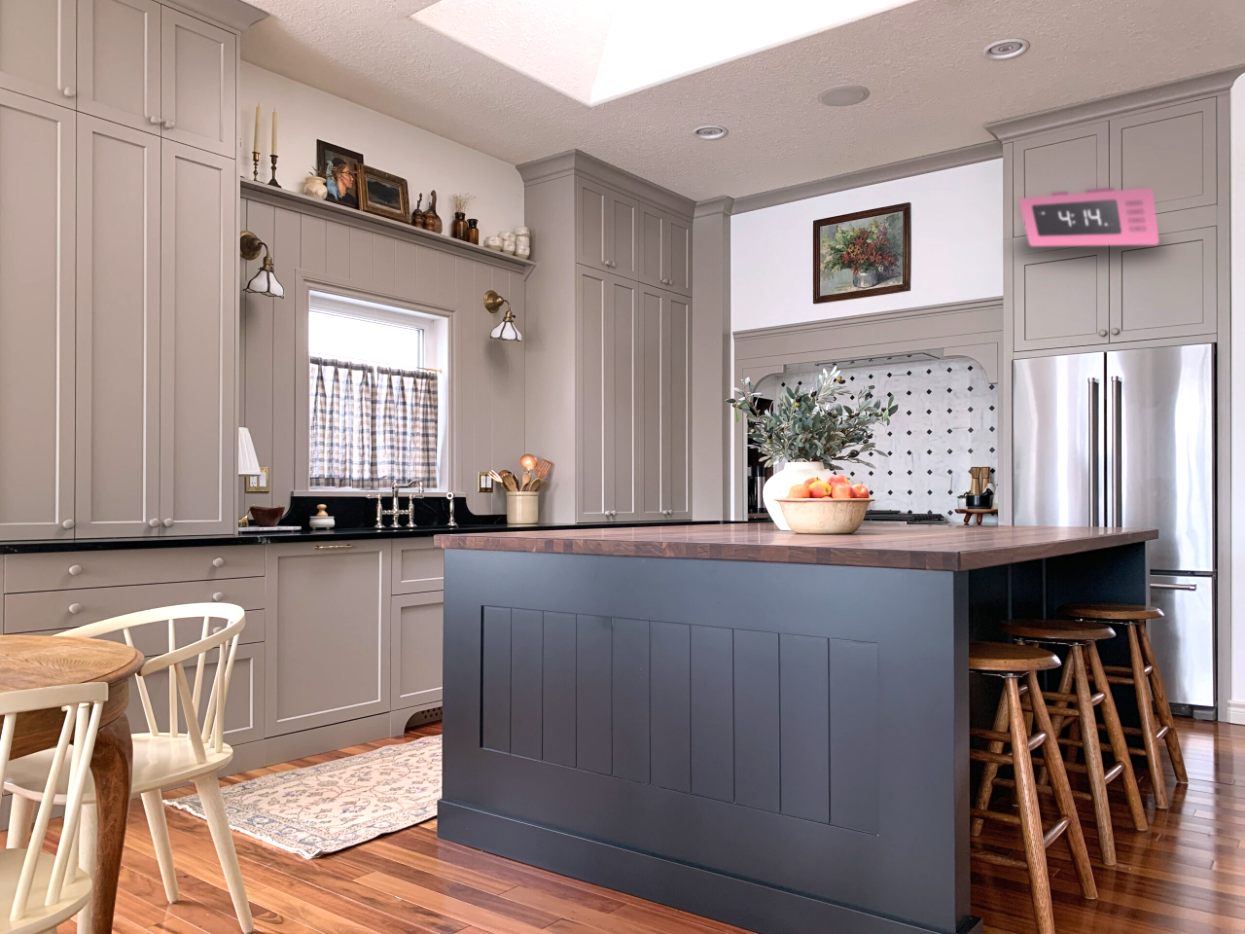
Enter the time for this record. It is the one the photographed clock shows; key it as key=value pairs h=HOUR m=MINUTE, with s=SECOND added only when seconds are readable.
h=4 m=14
